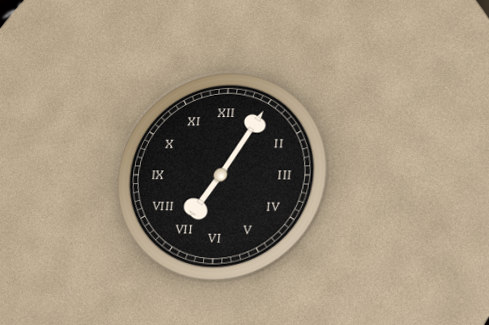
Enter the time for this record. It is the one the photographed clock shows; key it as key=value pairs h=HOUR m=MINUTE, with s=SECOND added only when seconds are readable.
h=7 m=5
